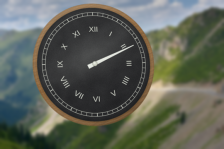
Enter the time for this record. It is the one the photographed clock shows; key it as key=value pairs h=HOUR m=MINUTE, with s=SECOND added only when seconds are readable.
h=2 m=11
